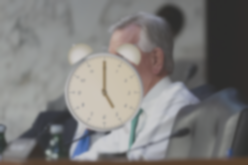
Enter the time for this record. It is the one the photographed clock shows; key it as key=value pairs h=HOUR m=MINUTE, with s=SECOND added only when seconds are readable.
h=5 m=0
